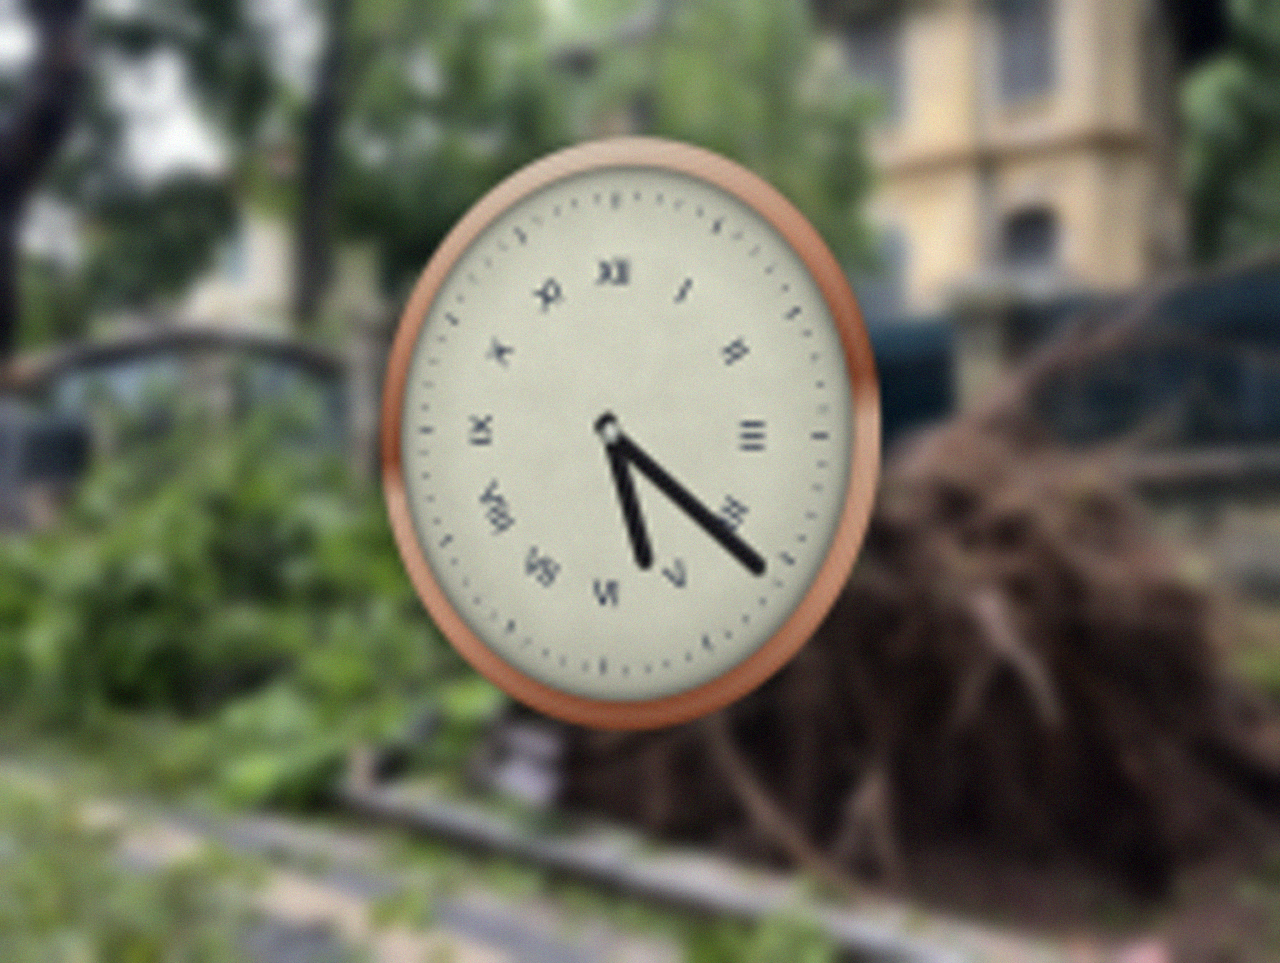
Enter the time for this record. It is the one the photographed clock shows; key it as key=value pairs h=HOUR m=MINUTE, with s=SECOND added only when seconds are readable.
h=5 m=21
